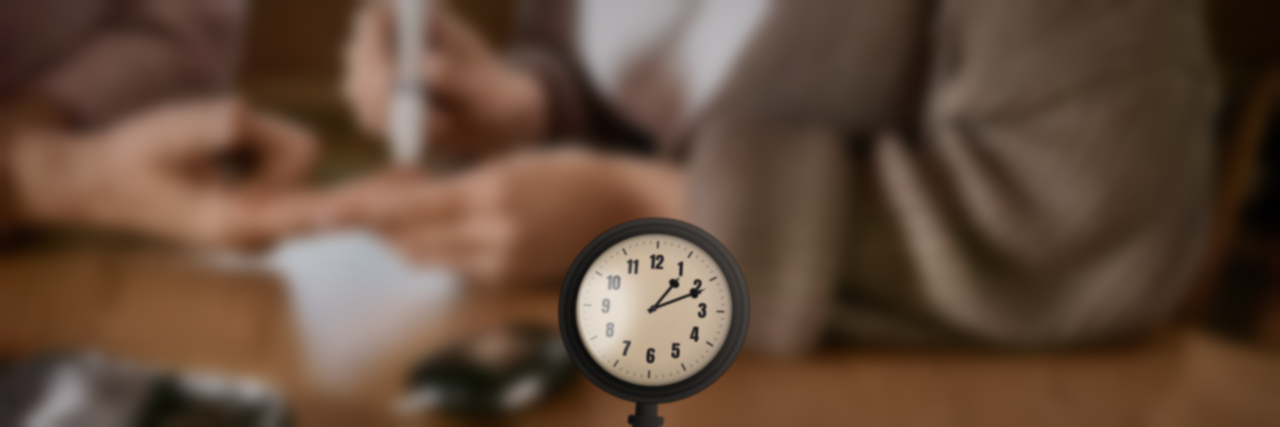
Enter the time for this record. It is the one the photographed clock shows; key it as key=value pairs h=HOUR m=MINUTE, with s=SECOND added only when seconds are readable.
h=1 m=11
